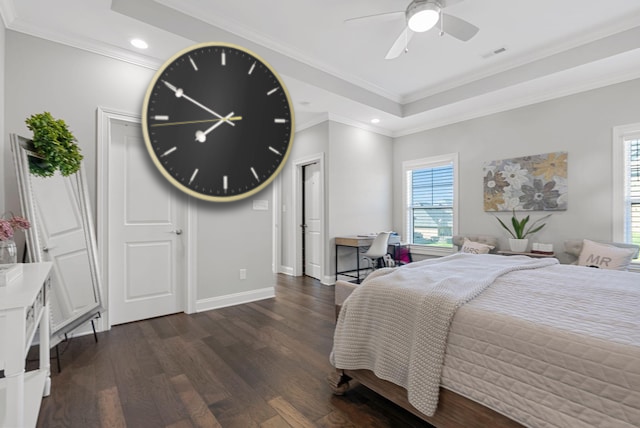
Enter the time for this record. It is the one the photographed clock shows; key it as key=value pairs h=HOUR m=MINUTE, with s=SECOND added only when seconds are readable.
h=7 m=49 s=44
